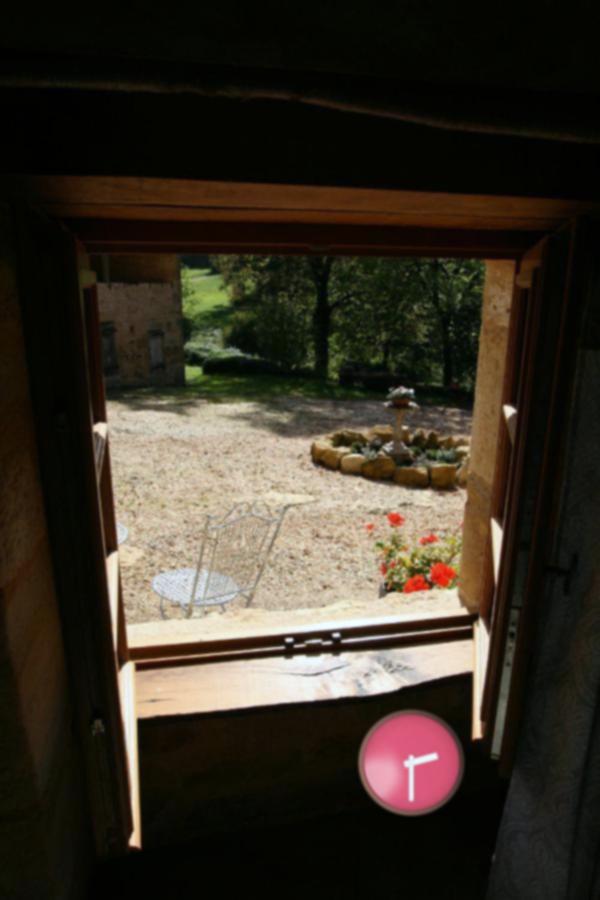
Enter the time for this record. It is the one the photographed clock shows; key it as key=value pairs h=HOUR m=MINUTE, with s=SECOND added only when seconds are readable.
h=2 m=30
